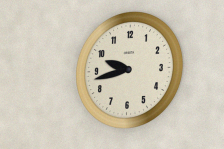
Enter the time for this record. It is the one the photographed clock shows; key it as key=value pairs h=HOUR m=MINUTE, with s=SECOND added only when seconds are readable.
h=9 m=43
